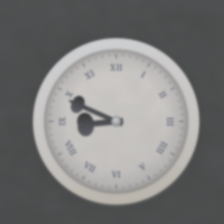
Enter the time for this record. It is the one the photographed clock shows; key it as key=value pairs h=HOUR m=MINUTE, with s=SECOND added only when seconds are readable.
h=8 m=49
